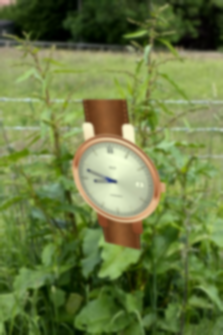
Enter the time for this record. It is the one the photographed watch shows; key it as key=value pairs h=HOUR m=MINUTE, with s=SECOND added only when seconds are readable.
h=8 m=48
